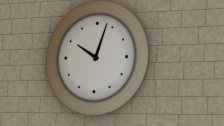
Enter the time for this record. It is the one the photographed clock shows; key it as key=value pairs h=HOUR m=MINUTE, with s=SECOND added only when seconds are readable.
h=10 m=3
